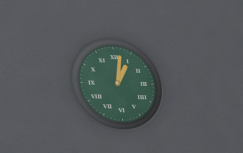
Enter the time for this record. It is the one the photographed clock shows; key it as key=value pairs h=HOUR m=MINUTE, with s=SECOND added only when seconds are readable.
h=1 m=2
